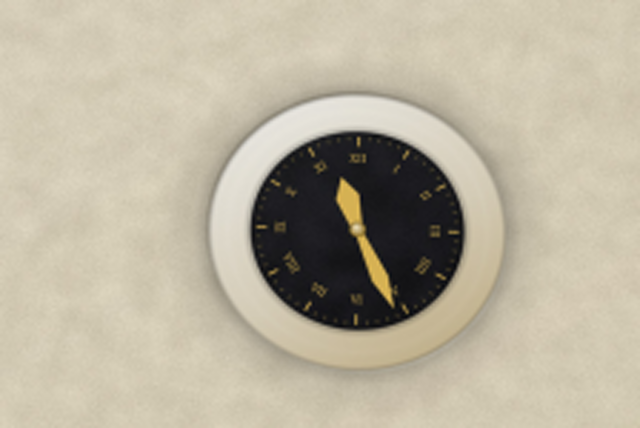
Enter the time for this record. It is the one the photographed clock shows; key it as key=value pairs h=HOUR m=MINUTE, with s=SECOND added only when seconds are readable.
h=11 m=26
